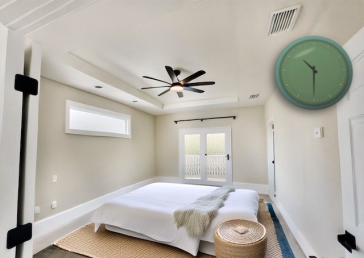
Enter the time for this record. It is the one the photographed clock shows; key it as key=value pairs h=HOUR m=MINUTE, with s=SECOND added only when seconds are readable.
h=10 m=30
